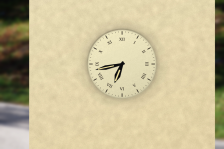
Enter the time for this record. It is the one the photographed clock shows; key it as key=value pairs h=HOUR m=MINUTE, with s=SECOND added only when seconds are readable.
h=6 m=43
